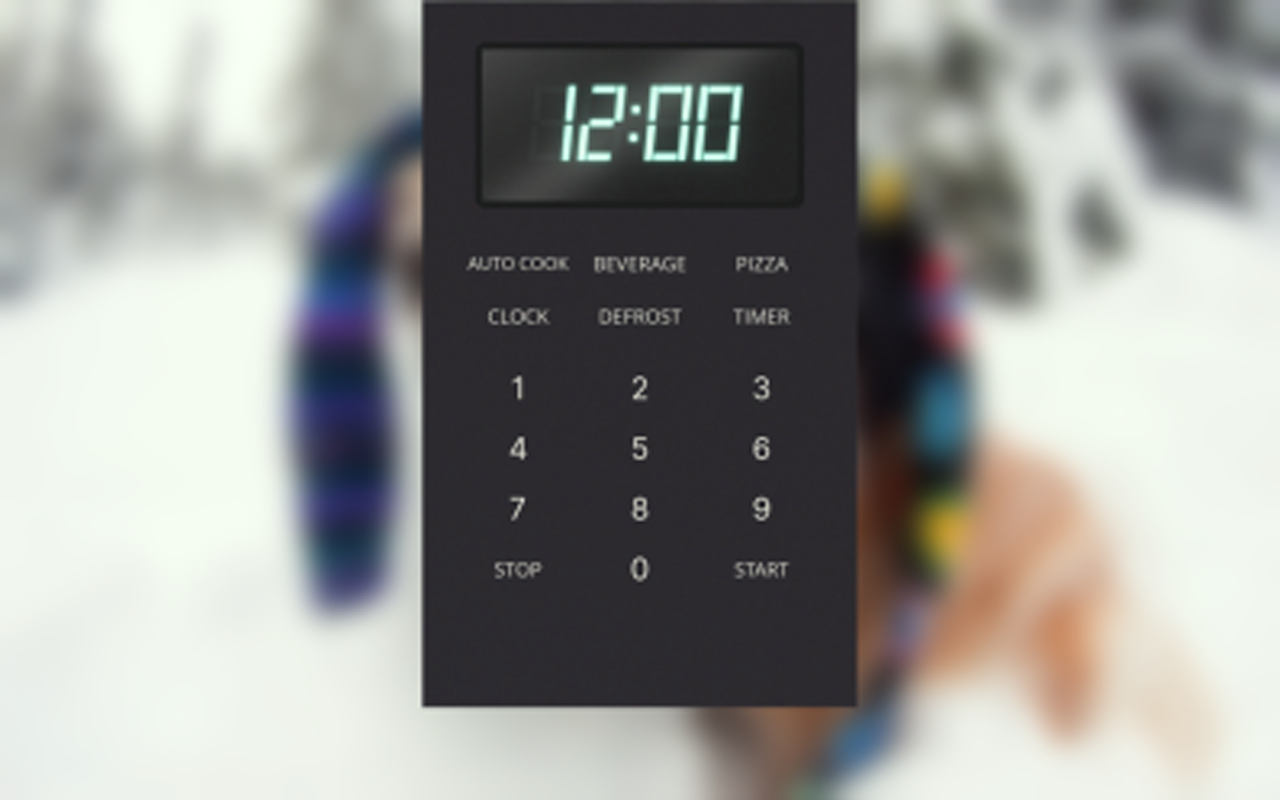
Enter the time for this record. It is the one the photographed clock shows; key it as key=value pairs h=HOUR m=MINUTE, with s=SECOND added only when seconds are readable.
h=12 m=0
